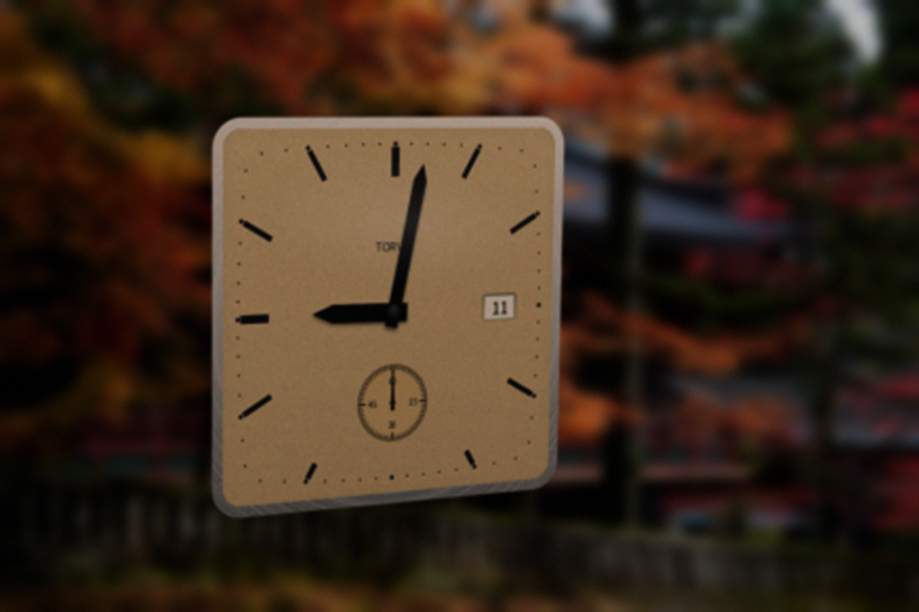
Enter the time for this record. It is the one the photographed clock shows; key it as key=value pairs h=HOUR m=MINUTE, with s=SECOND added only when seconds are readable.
h=9 m=2
